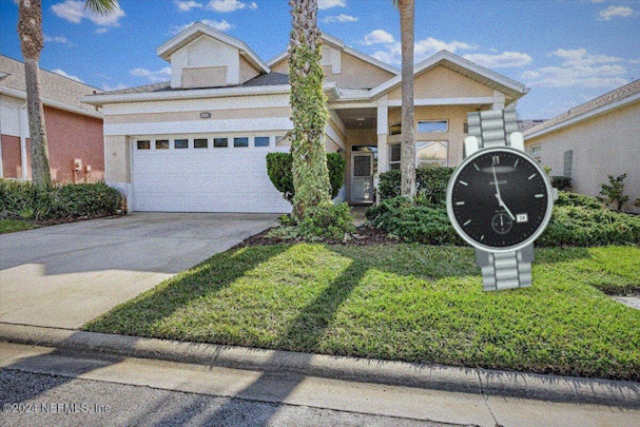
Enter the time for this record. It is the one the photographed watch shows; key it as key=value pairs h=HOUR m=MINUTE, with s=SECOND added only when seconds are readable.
h=4 m=59
